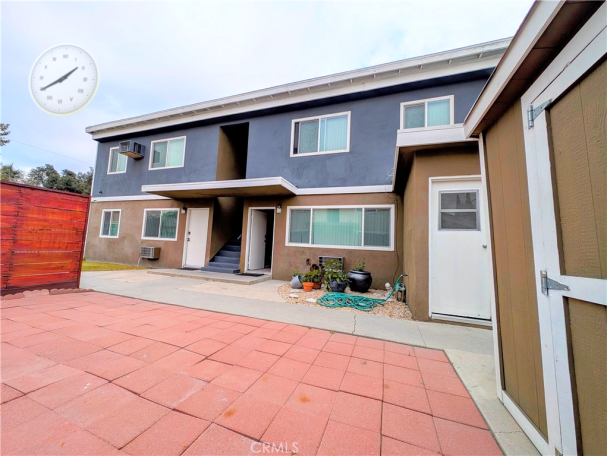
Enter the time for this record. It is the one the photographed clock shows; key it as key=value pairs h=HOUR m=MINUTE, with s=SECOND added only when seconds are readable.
h=1 m=40
